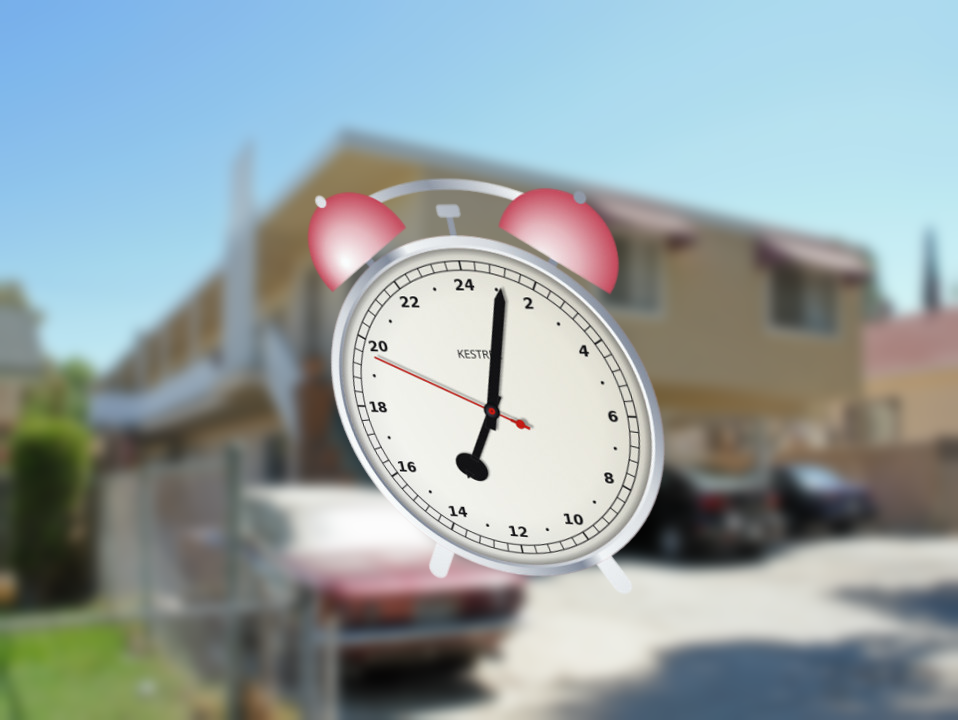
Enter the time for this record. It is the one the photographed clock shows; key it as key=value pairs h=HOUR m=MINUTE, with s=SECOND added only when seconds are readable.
h=14 m=2 s=49
